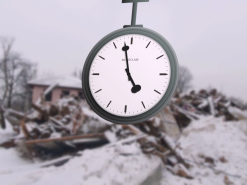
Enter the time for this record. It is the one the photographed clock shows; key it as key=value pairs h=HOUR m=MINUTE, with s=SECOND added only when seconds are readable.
h=4 m=58
